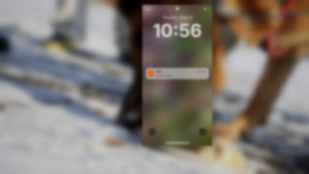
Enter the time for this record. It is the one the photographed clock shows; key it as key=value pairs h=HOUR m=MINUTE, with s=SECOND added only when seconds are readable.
h=10 m=56
